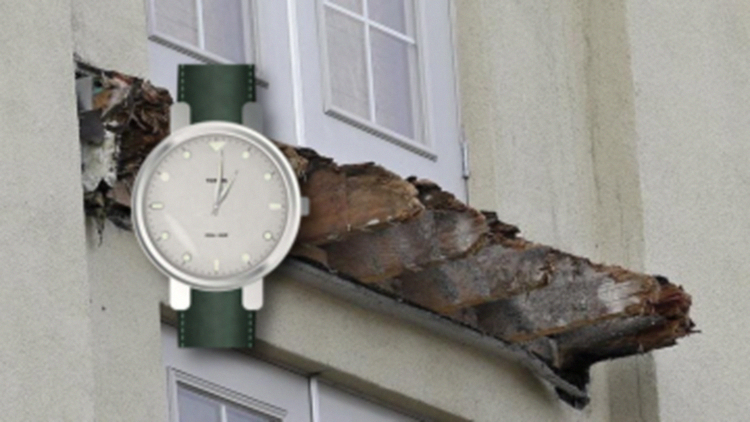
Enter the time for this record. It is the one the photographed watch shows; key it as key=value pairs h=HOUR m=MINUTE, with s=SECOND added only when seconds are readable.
h=1 m=1
